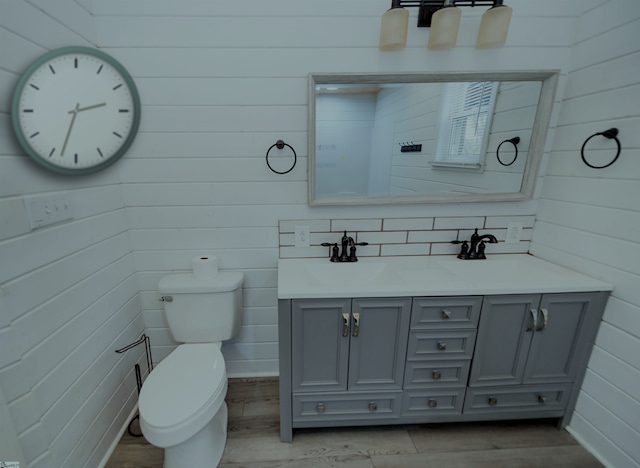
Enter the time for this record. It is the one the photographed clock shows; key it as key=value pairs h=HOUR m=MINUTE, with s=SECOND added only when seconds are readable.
h=2 m=33
